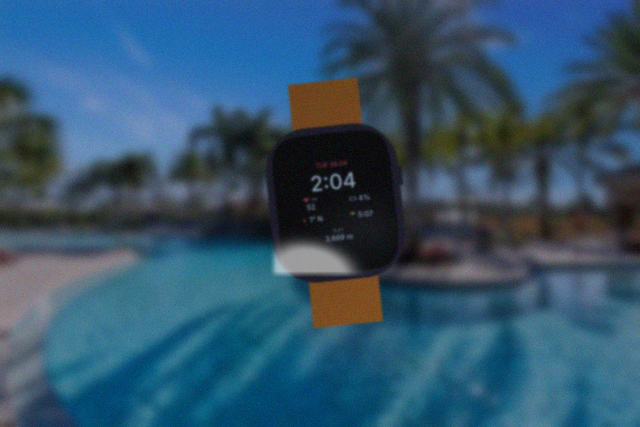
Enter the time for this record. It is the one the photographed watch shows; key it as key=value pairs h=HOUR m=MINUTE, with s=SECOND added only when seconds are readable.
h=2 m=4
